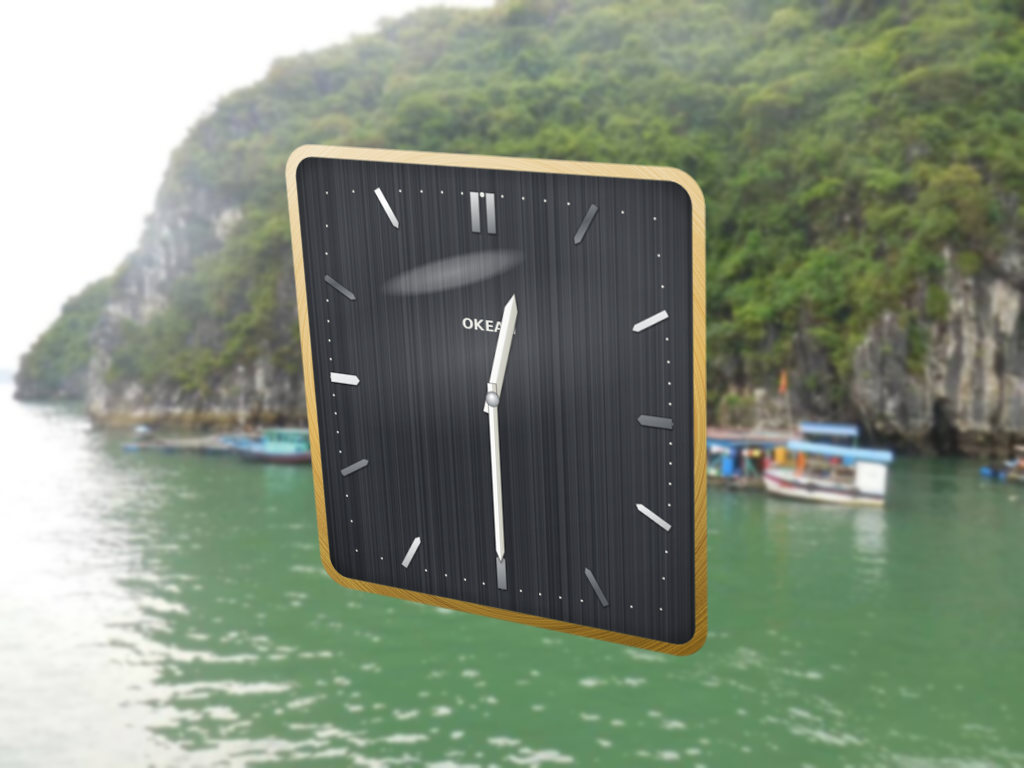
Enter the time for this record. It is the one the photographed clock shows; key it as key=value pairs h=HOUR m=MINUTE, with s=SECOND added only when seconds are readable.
h=12 m=30
